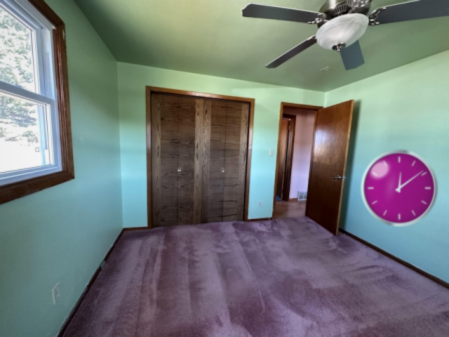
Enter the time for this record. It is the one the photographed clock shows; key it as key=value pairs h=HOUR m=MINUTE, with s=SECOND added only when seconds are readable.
h=12 m=9
